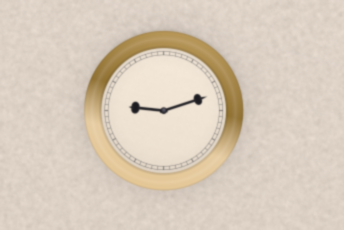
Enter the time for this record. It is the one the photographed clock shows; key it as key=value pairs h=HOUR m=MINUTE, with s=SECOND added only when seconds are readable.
h=9 m=12
